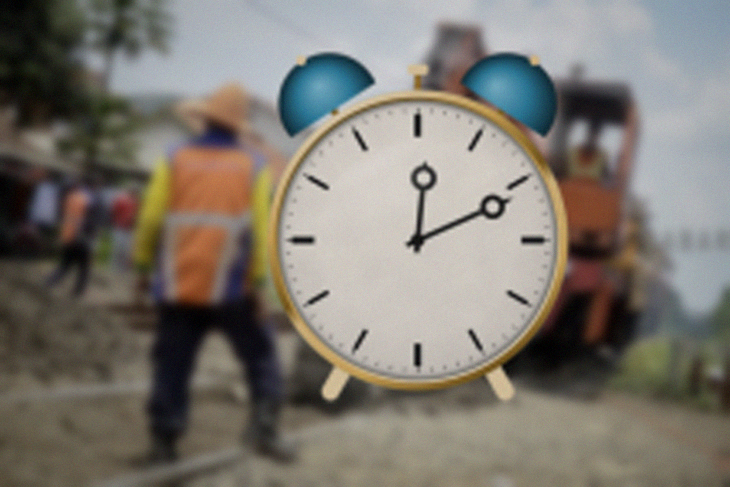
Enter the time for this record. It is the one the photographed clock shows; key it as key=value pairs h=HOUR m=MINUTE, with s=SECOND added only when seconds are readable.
h=12 m=11
